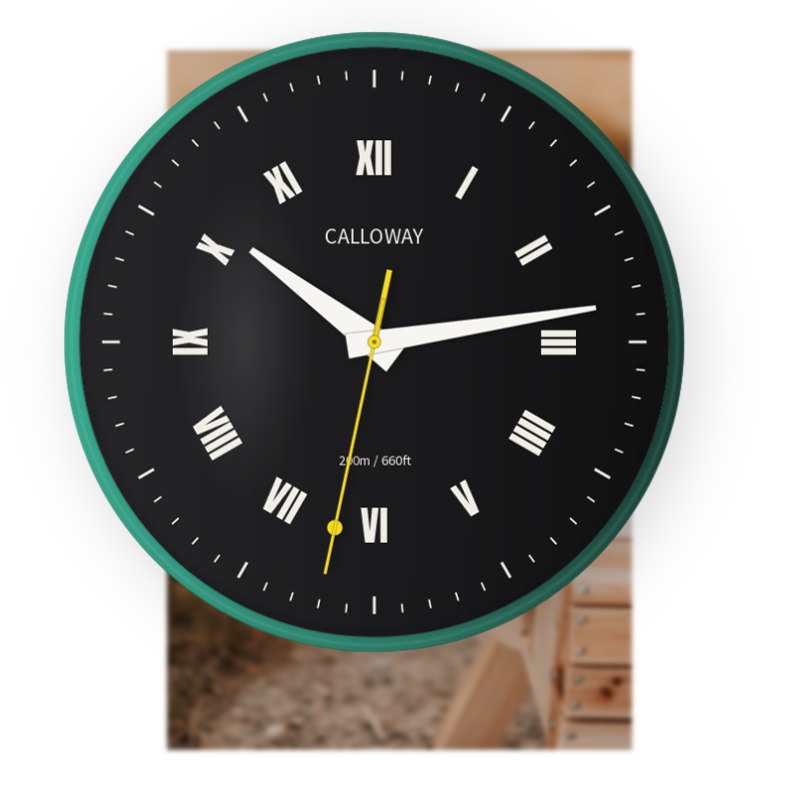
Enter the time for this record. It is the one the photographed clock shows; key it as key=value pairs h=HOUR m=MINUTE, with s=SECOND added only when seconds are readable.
h=10 m=13 s=32
